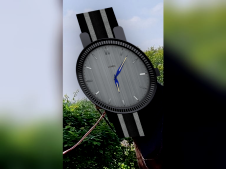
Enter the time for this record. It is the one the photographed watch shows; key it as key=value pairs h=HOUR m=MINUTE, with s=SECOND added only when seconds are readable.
h=6 m=7
